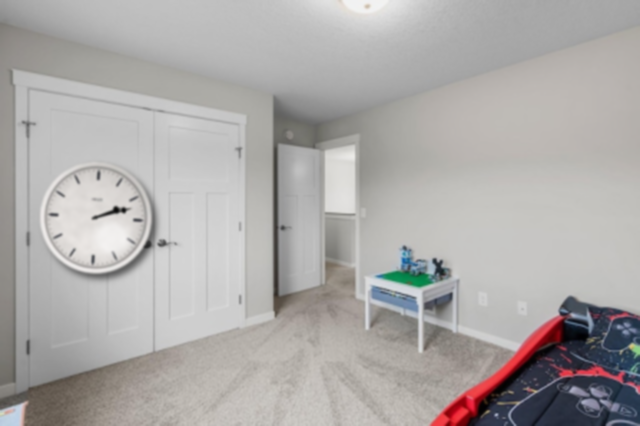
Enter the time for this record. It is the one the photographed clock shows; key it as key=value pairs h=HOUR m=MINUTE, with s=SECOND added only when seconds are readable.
h=2 m=12
